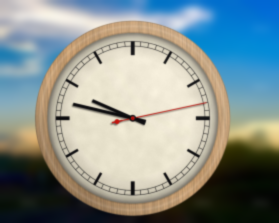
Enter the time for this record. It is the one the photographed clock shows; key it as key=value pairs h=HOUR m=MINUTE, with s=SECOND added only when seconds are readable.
h=9 m=47 s=13
